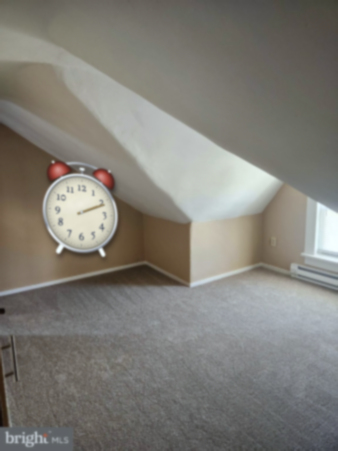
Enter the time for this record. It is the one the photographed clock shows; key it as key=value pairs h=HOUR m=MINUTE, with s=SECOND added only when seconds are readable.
h=2 m=11
